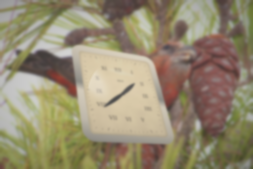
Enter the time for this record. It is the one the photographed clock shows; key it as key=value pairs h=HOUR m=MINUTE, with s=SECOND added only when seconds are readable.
h=1 m=39
